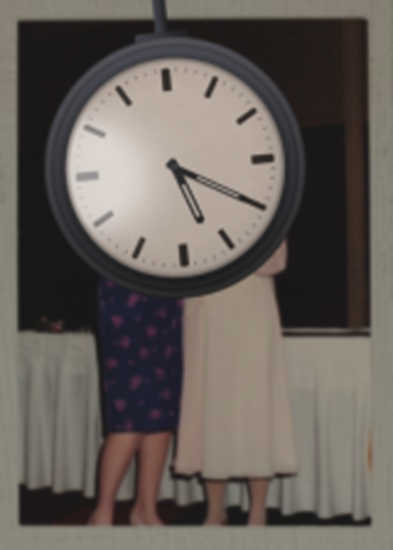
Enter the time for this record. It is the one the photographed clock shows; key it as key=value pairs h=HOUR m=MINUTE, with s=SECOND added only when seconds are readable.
h=5 m=20
